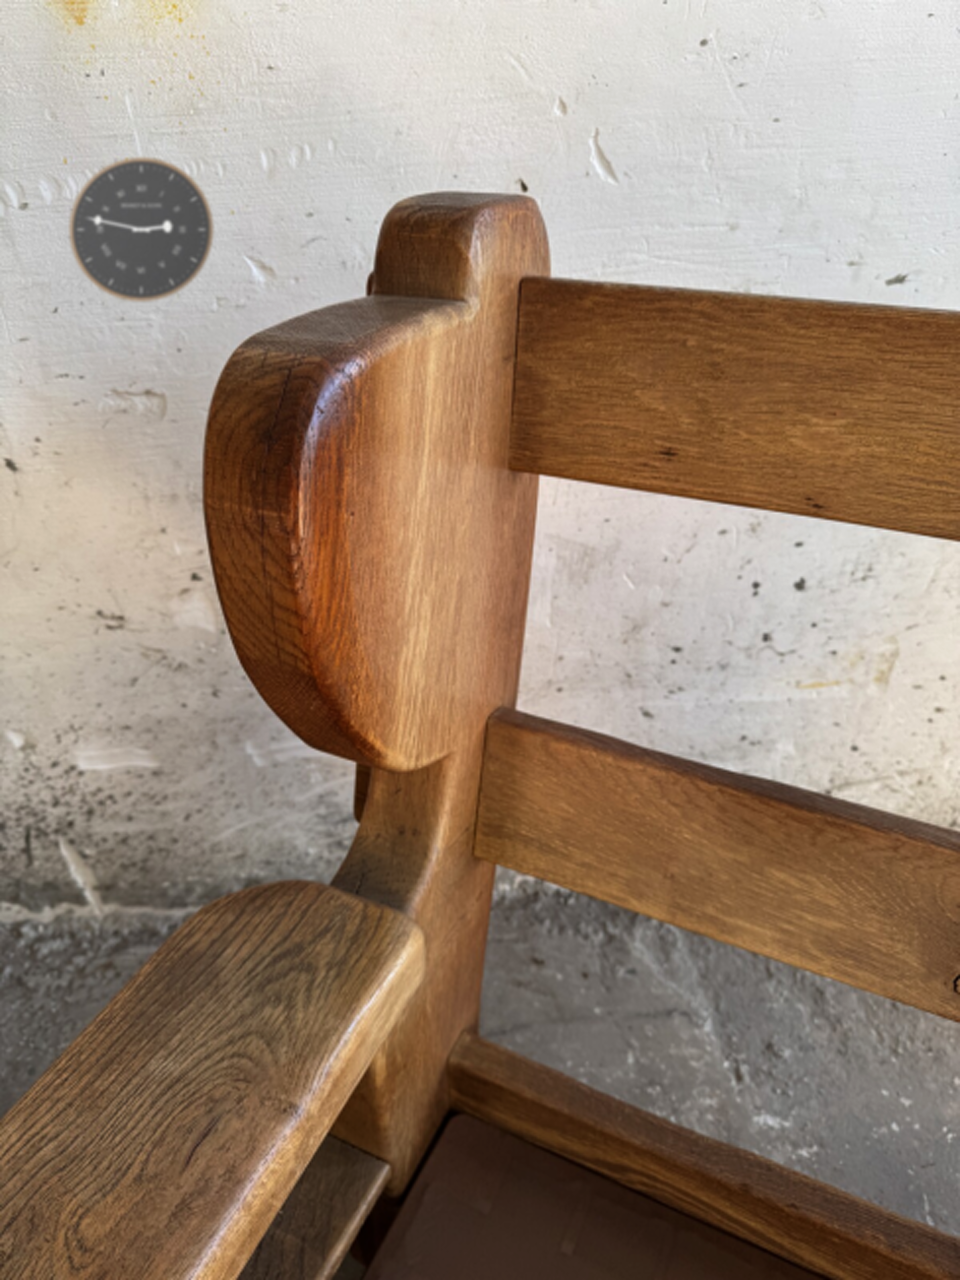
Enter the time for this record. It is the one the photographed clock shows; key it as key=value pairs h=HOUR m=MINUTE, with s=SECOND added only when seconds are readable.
h=2 m=47
